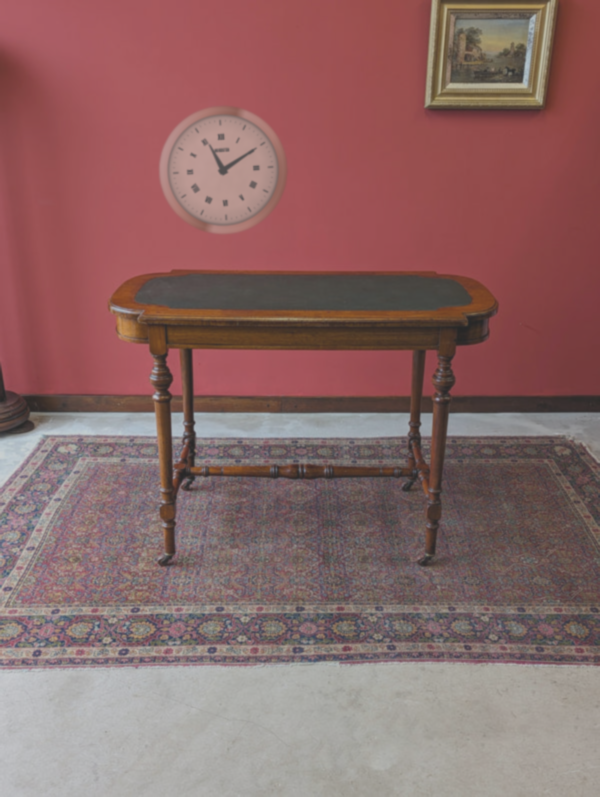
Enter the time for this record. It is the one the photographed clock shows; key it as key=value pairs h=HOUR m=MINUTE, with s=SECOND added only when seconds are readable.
h=11 m=10
